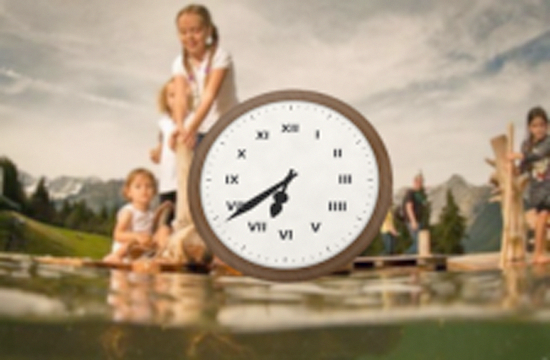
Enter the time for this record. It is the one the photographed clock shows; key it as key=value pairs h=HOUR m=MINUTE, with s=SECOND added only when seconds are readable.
h=6 m=39
